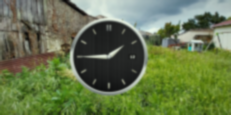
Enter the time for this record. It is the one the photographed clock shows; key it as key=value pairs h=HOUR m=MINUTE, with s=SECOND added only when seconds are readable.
h=1 m=45
